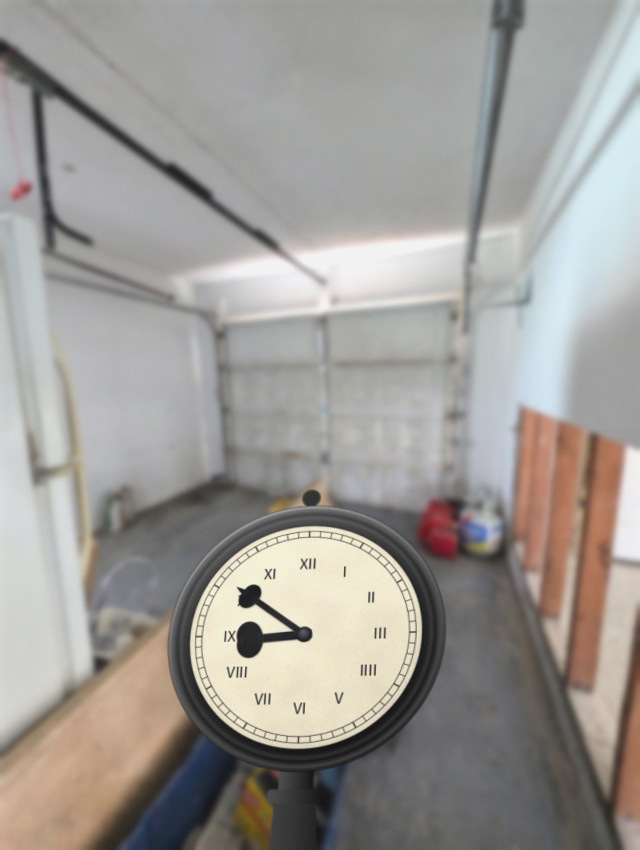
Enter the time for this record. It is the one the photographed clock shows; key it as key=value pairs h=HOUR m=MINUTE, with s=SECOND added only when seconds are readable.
h=8 m=51
